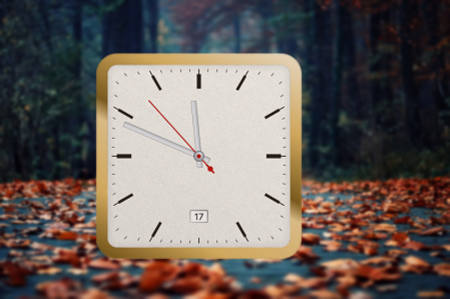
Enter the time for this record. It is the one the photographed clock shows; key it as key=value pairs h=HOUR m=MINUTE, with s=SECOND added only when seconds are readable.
h=11 m=48 s=53
